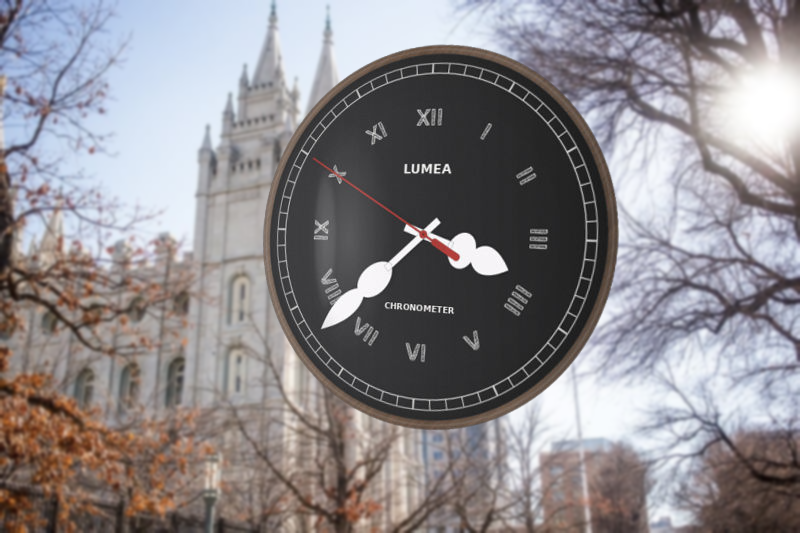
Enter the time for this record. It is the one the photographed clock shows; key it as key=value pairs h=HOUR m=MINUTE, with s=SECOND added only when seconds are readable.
h=3 m=37 s=50
